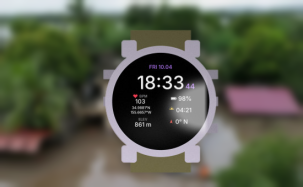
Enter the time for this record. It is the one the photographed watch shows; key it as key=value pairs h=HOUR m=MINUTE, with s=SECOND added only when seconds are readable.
h=18 m=33 s=44
